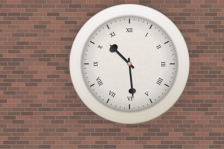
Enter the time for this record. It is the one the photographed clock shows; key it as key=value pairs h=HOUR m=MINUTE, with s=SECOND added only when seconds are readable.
h=10 m=29
